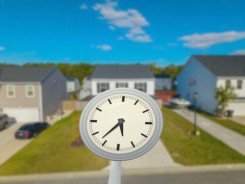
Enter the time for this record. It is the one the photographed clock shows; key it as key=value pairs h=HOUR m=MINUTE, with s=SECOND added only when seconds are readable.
h=5 m=37
